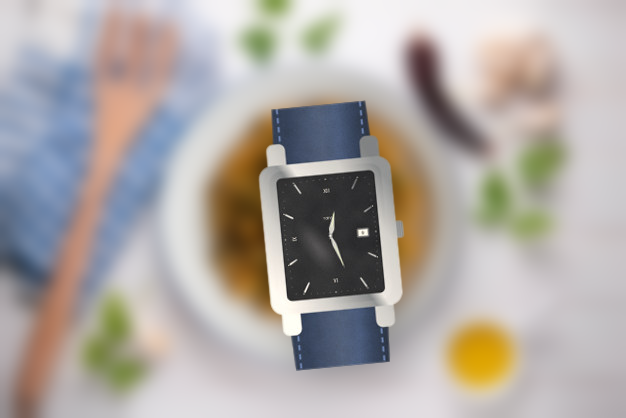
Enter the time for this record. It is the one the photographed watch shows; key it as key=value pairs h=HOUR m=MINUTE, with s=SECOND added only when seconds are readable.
h=12 m=27
